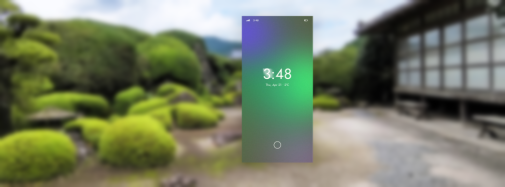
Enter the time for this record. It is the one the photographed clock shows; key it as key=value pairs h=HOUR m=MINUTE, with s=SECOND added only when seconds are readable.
h=3 m=48
